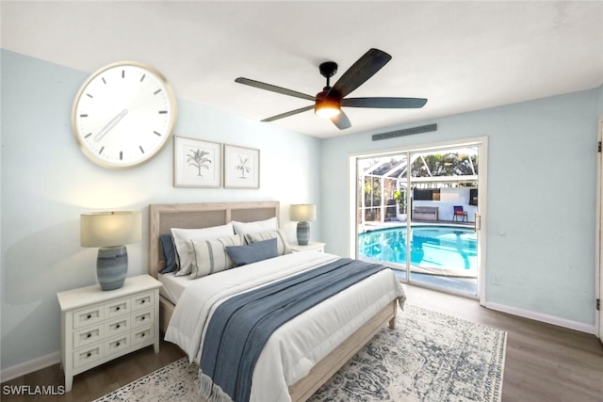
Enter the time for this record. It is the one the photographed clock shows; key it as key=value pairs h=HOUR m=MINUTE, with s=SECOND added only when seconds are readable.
h=7 m=38
